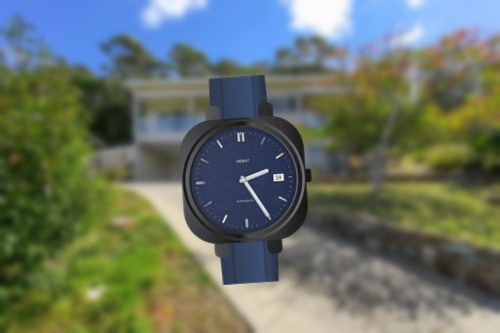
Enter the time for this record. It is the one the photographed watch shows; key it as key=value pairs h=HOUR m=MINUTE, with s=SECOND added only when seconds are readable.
h=2 m=25
